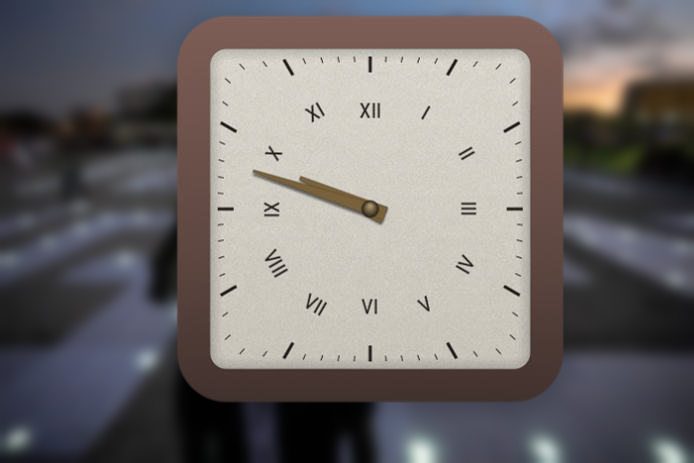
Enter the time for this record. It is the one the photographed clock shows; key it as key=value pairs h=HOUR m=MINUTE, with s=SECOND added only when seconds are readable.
h=9 m=48
